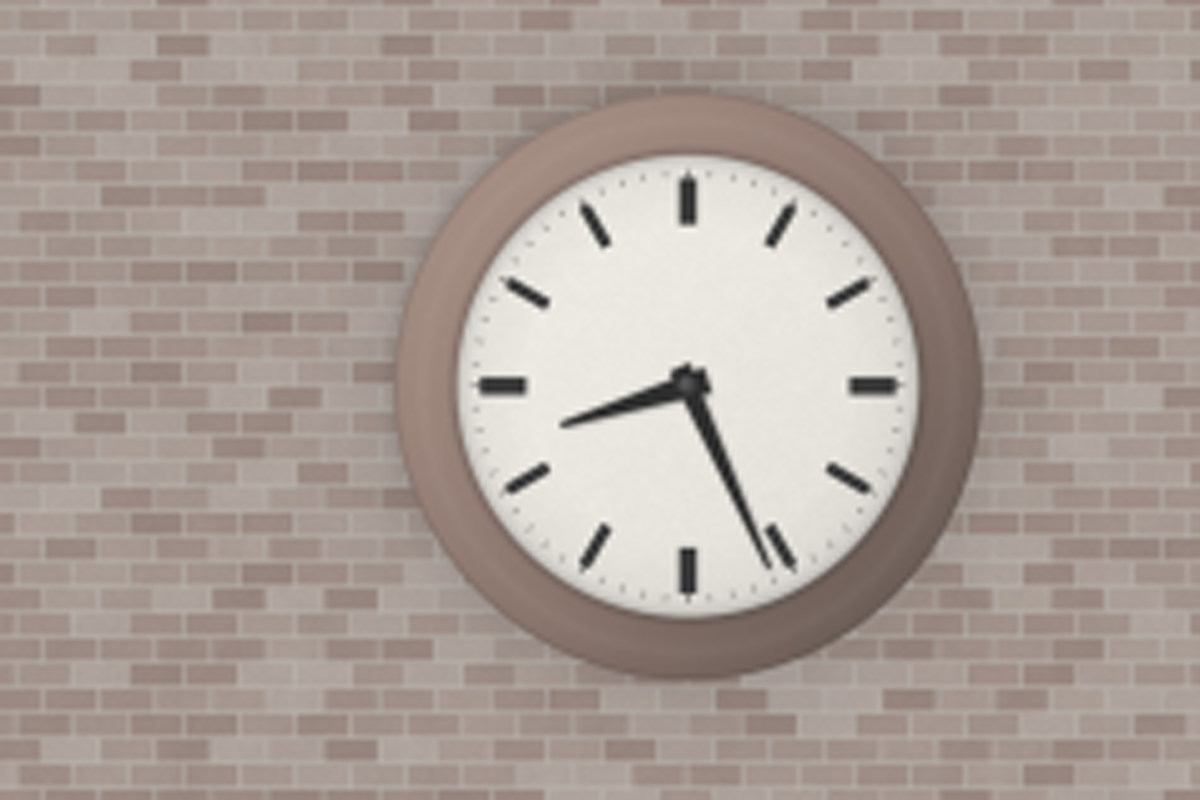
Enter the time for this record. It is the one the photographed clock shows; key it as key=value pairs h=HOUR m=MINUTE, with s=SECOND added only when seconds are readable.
h=8 m=26
